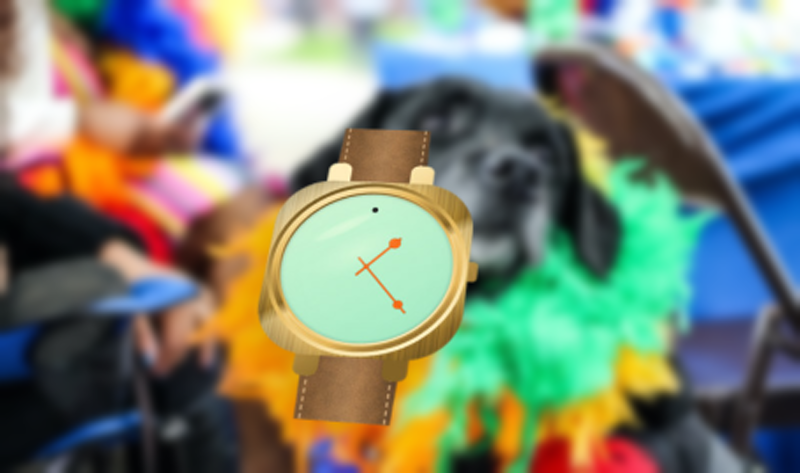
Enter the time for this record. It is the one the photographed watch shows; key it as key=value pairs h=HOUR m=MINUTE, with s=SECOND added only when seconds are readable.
h=1 m=23
